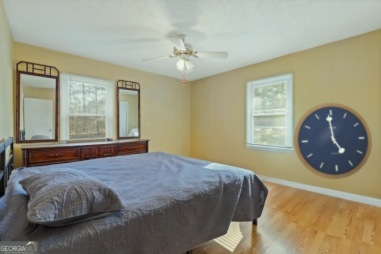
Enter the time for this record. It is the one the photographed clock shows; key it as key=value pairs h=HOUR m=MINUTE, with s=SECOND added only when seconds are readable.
h=4 m=59
